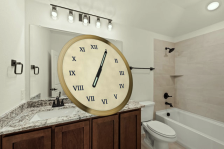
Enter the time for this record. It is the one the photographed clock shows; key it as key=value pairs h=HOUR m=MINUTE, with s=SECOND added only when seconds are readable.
h=7 m=5
